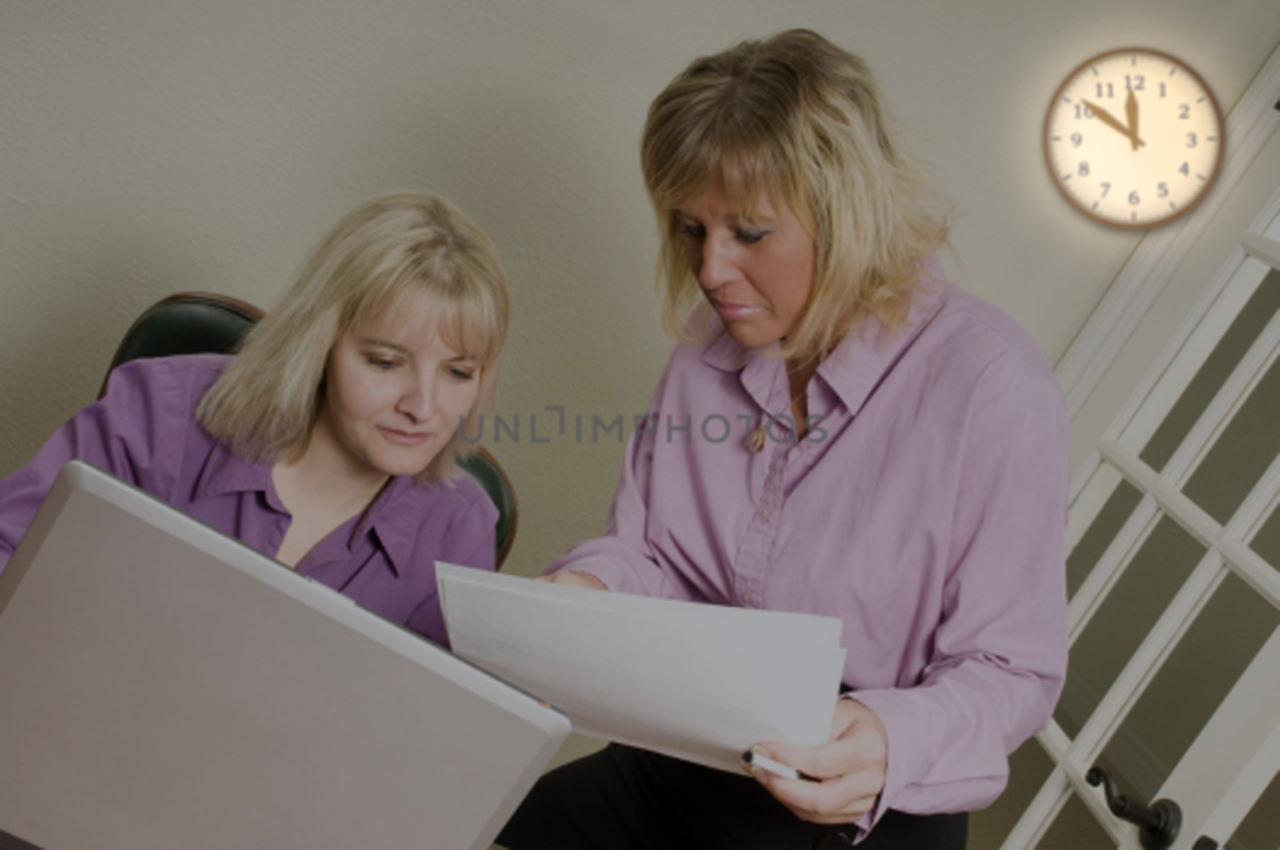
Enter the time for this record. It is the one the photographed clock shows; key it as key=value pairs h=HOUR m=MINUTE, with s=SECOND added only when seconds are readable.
h=11 m=51
